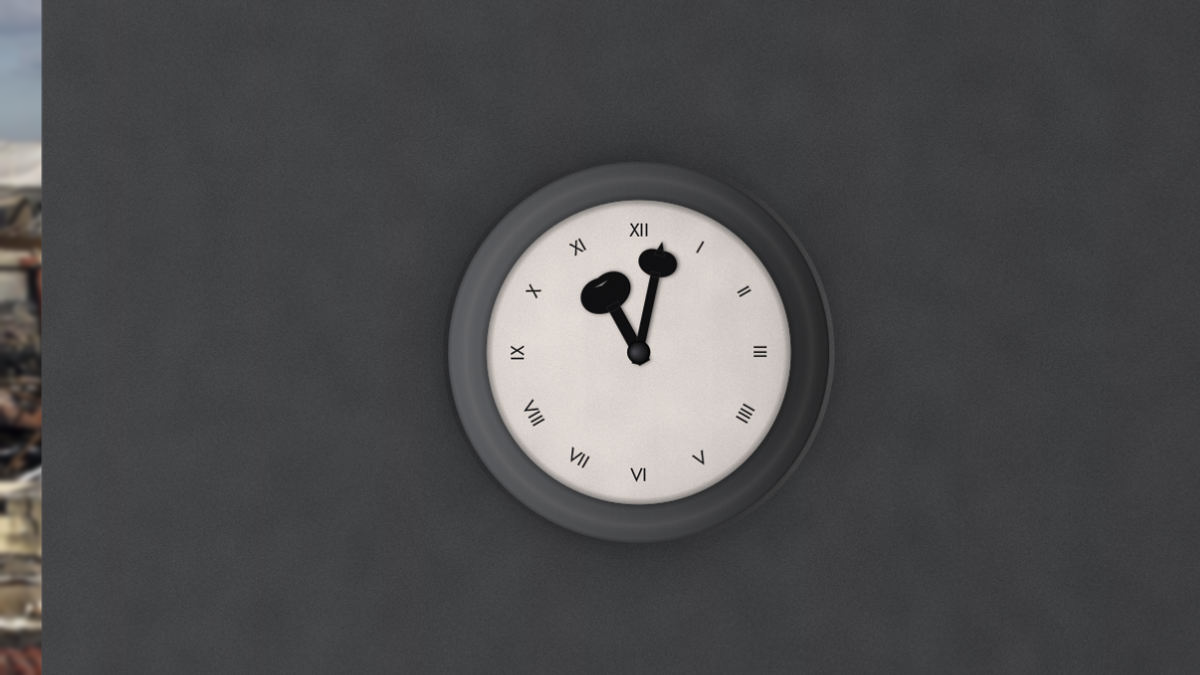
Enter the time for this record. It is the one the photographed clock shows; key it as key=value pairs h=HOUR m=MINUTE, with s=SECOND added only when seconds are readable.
h=11 m=2
